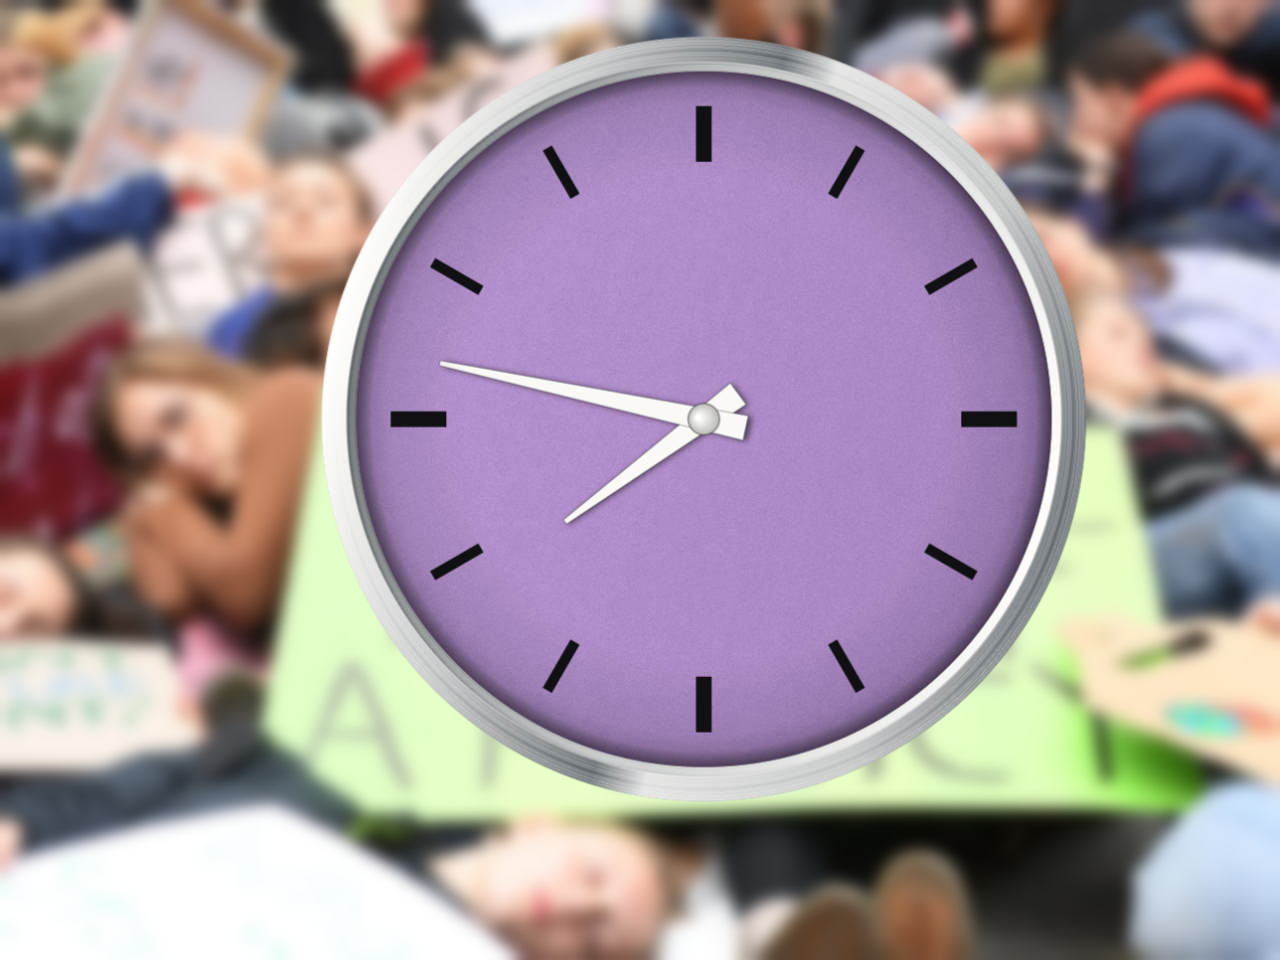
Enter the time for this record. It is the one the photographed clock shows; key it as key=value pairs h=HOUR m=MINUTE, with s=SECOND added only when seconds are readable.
h=7 m=47
